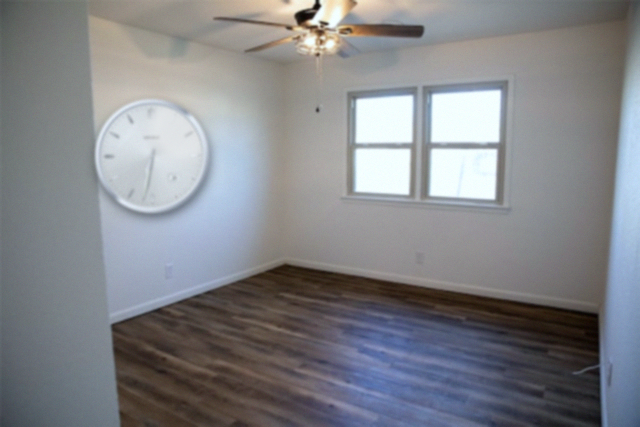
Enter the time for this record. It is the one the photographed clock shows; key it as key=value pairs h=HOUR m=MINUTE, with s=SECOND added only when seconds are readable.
h=6 m=32
